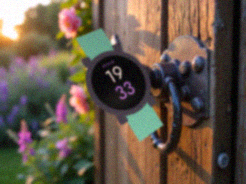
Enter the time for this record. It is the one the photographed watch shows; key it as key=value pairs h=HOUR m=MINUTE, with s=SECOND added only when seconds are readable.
h=19 m=33
